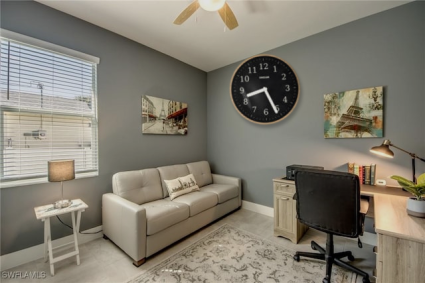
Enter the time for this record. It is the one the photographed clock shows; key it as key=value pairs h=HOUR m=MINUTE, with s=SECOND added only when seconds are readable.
h=8 m=26
